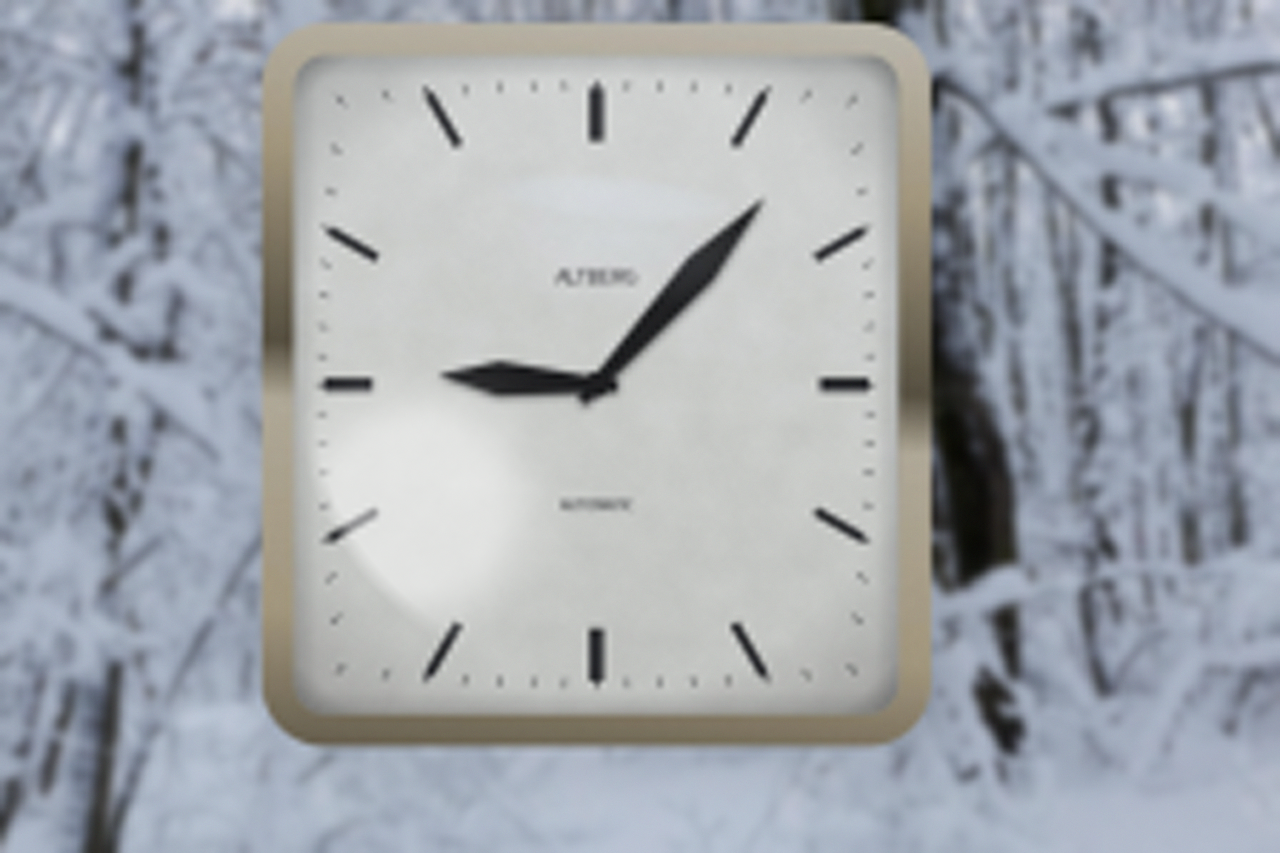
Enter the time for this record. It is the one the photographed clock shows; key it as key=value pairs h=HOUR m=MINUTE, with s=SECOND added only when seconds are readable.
h=9 m=7
